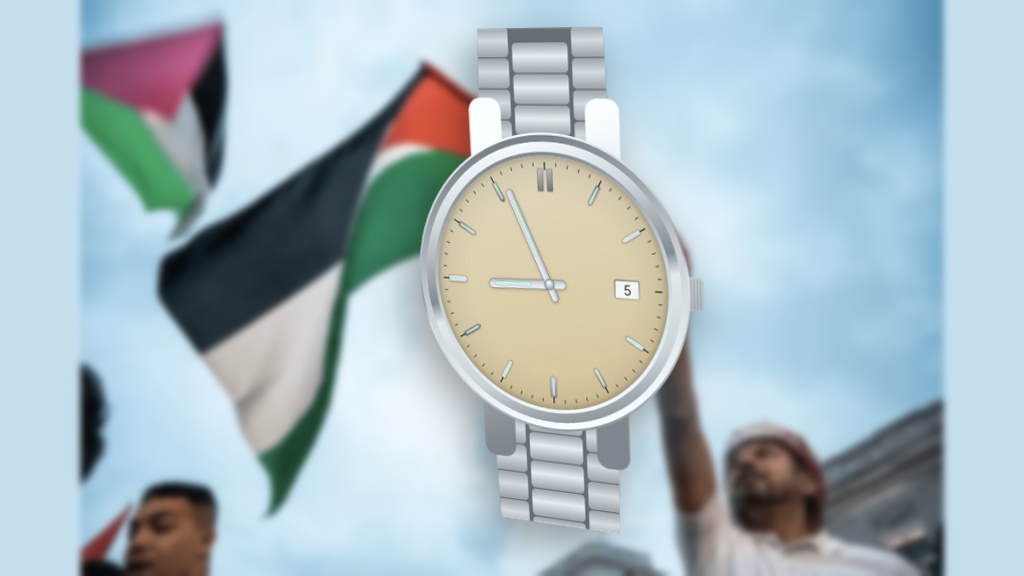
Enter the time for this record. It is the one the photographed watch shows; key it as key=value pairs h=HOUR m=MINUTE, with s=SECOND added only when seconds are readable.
h=8 m=56
